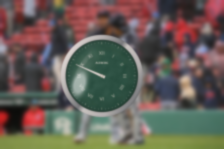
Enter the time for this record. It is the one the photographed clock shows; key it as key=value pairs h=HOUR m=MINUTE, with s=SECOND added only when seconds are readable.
h=9 m=49
